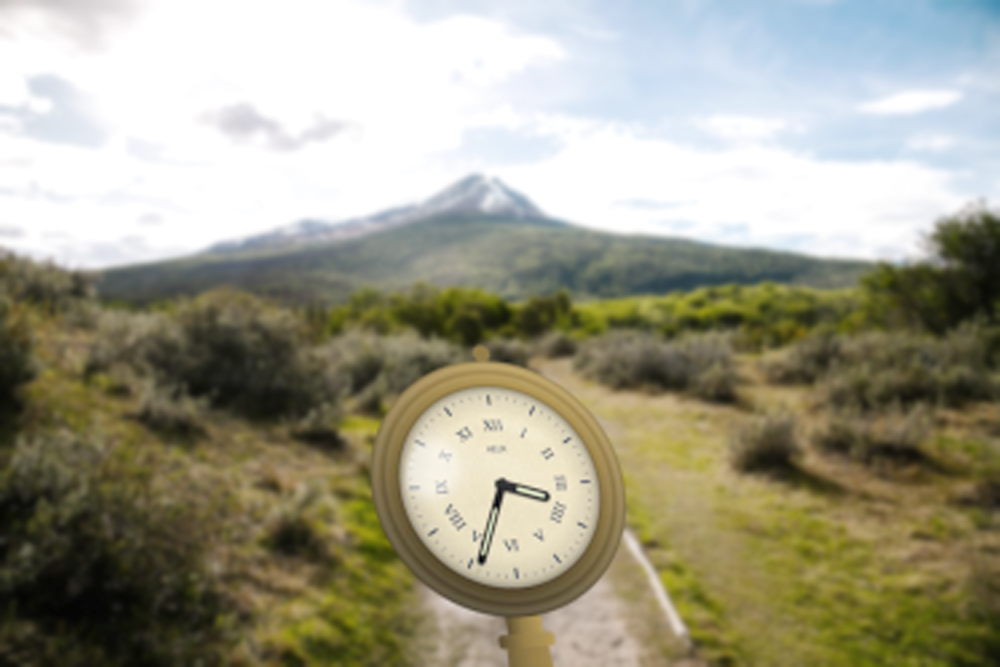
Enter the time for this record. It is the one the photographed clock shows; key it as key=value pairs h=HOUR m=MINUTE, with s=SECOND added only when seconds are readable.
h=3 m=34
